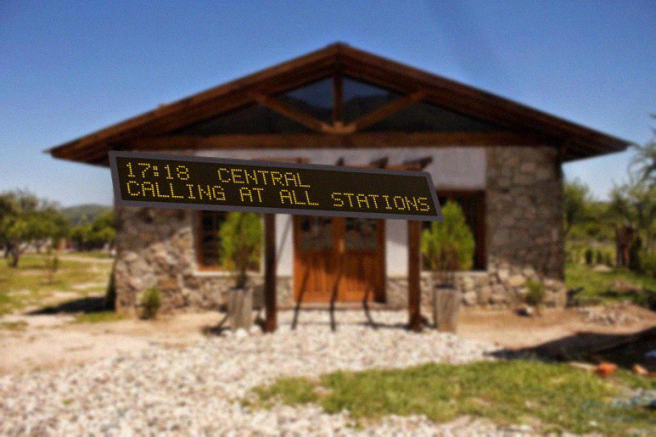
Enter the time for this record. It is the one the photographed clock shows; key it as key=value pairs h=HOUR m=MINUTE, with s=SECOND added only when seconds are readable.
h=17 m=18
